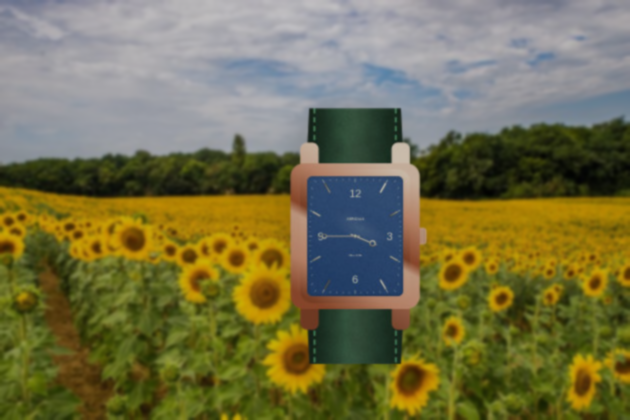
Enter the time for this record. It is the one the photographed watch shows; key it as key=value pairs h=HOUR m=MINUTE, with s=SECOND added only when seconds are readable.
h=3 m=45
